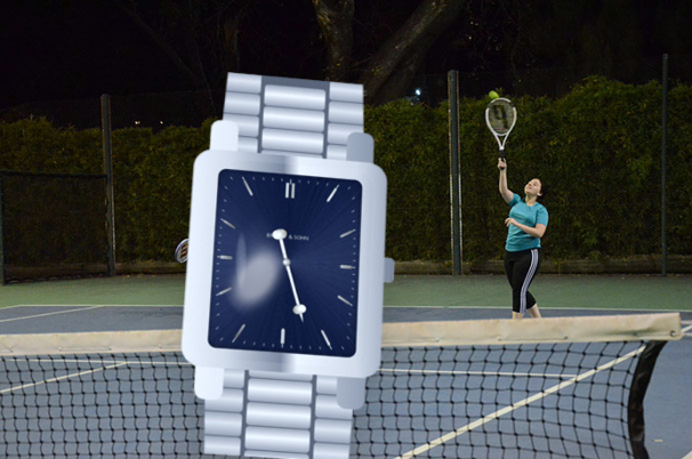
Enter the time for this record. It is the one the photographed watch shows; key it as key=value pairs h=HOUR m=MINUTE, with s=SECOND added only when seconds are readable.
h=11 m=27
